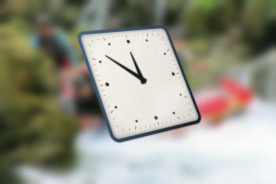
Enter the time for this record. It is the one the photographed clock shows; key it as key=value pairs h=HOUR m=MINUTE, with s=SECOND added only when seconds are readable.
h=11 m=52
